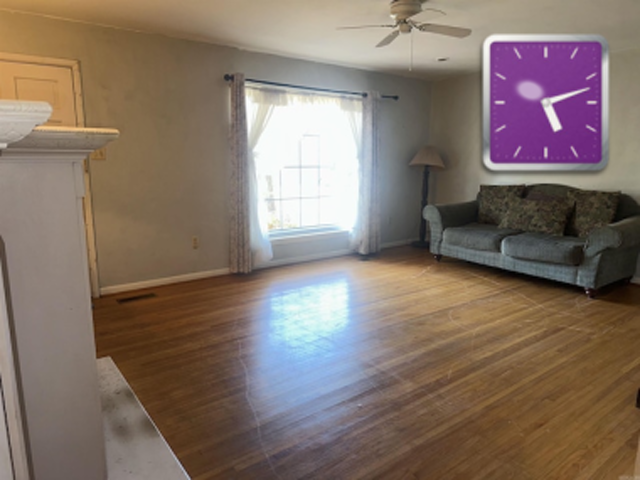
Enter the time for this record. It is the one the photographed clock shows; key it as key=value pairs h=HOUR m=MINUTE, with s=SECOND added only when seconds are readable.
h=5 m=12
